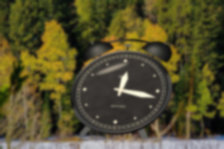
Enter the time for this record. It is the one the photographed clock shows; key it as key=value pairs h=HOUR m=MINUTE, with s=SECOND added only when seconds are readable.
h=12 m=17
